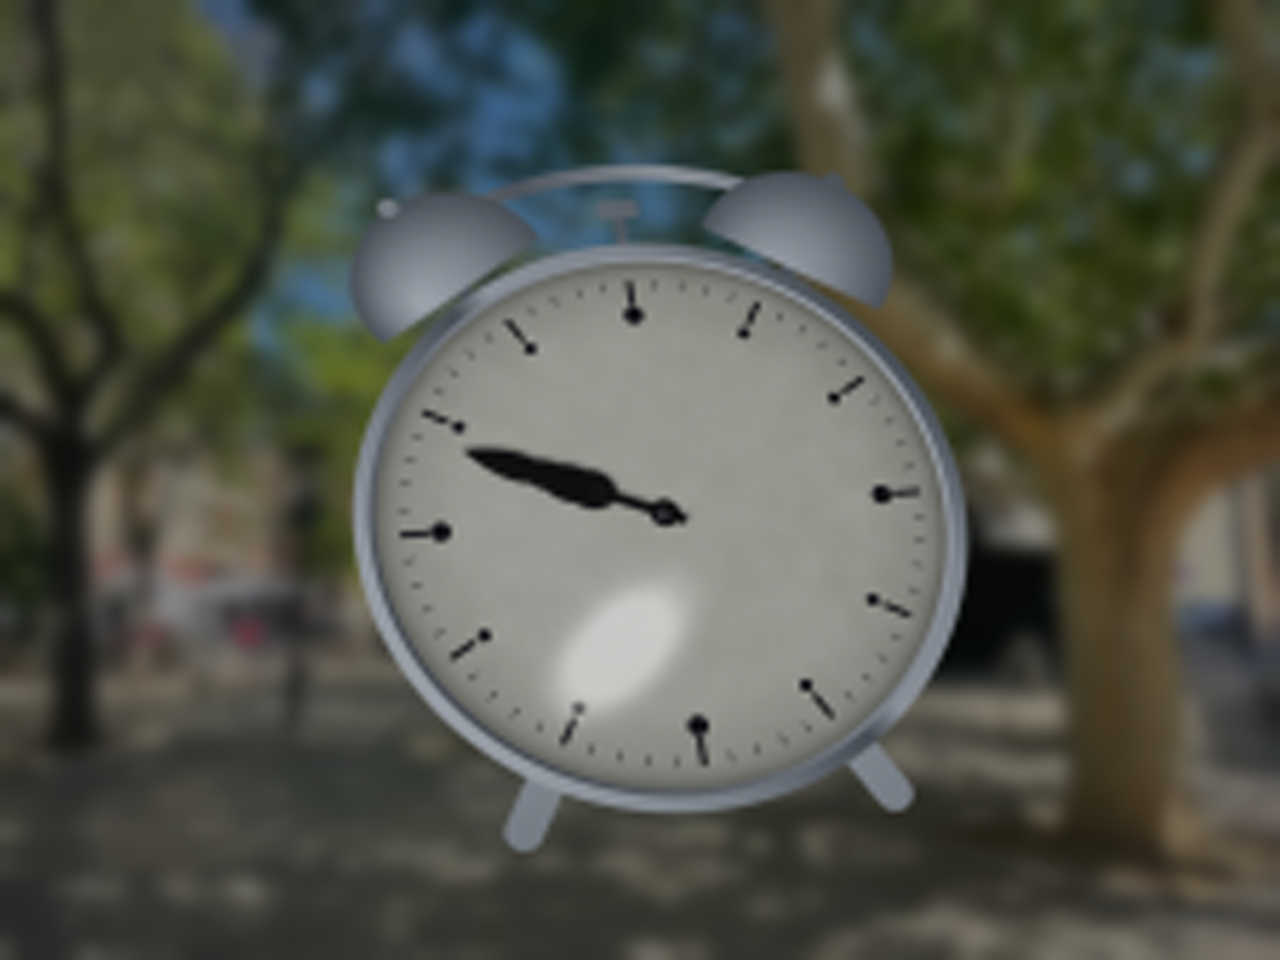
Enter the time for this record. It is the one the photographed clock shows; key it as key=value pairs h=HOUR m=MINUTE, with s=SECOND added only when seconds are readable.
h=9 m=49
